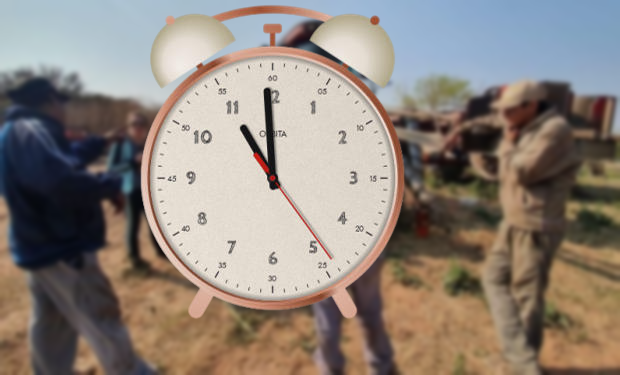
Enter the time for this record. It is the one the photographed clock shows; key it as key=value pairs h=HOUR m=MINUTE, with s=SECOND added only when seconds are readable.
h=10 m=59 s=24
